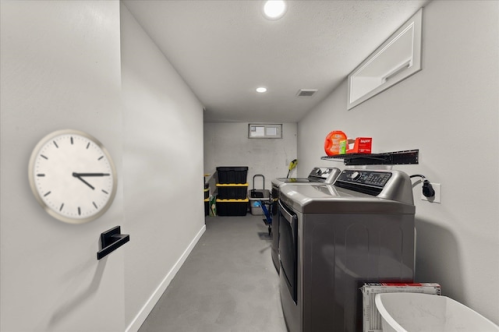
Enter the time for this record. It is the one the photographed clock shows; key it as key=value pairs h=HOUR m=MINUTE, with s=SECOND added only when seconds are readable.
h=4 m=15
